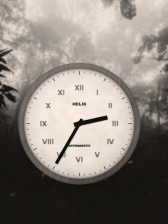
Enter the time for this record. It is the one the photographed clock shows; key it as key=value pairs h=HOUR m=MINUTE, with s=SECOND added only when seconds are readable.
h=2 m=35
